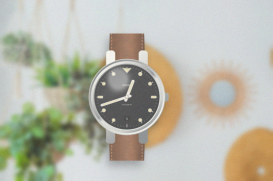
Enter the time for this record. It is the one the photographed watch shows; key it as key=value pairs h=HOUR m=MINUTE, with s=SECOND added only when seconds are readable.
h=12 m=42
